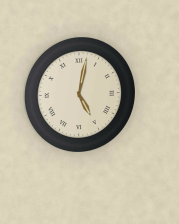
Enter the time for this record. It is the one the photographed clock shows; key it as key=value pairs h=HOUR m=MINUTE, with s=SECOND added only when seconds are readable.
h=5 m=2
